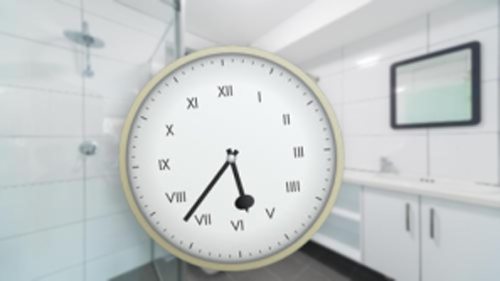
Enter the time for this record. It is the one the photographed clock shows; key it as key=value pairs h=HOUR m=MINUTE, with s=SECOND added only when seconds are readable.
h=5 m=37
